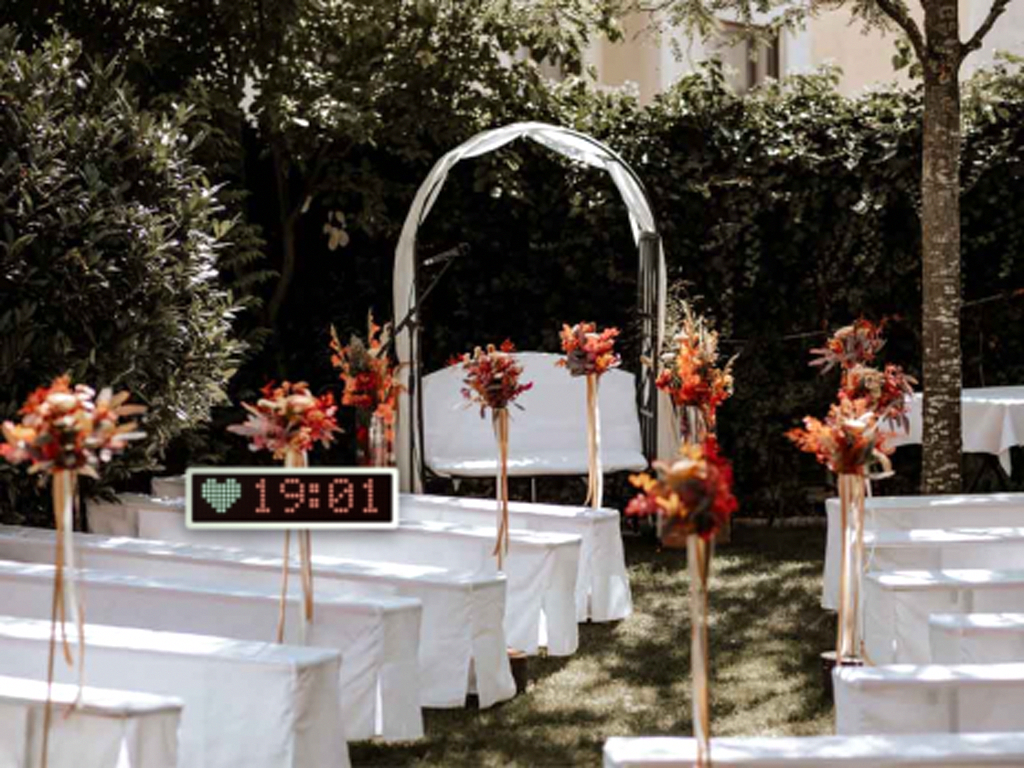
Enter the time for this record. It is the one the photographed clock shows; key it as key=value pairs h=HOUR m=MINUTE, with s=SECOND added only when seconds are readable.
h=19 m=1
